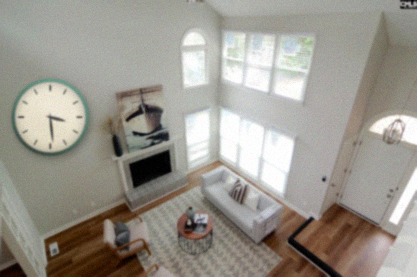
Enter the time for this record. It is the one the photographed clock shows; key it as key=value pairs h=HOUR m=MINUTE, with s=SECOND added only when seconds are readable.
h=3 m=29
